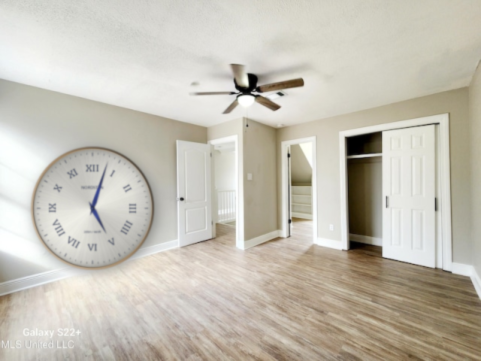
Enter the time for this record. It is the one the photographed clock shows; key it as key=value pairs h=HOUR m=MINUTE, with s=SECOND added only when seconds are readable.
h=5 m=3
